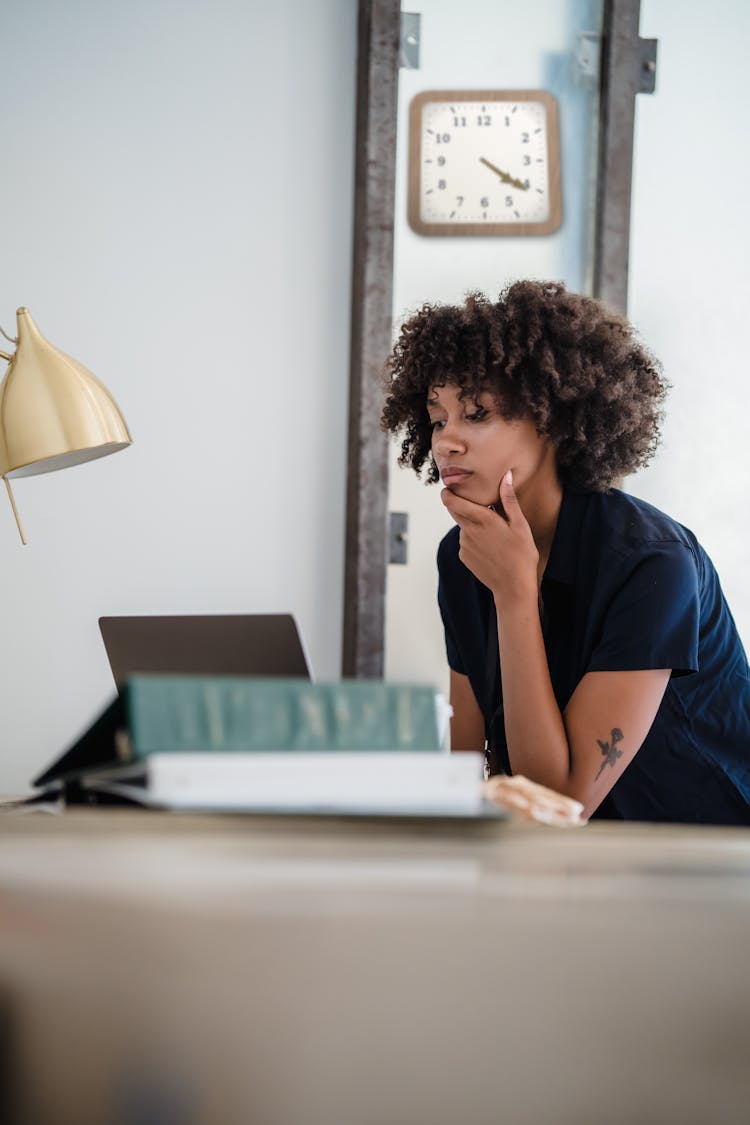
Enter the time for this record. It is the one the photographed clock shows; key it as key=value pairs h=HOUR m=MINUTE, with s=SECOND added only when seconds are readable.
h=4 m=21
